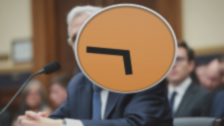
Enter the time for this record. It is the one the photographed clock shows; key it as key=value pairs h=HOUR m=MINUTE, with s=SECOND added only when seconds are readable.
h=5 m=46
